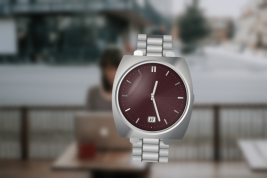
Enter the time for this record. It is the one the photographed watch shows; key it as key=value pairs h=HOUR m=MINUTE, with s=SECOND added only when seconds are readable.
h=12 m=27
